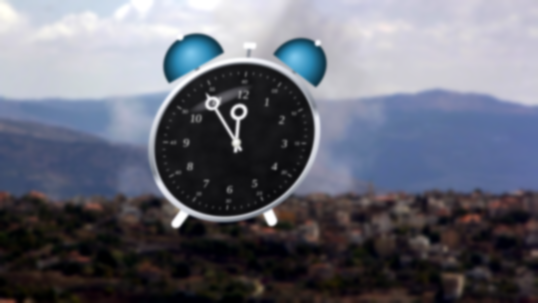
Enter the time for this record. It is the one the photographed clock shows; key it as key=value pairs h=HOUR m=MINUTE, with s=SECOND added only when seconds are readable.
h=11 m=54
